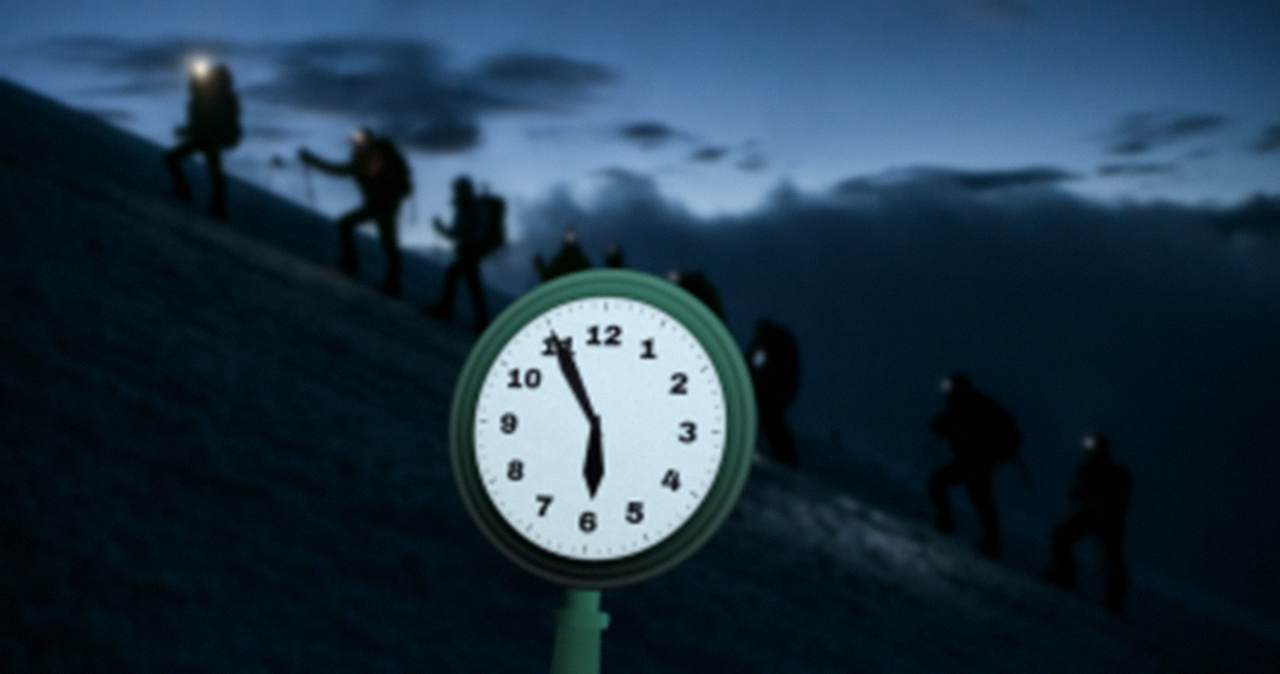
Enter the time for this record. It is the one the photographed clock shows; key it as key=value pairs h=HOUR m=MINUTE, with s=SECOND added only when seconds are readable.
h=5 m=55
